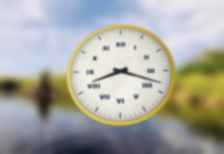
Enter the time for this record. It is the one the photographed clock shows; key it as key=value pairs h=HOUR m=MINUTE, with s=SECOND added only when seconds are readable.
h=8 m=18
